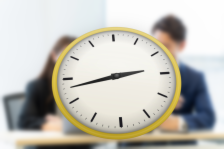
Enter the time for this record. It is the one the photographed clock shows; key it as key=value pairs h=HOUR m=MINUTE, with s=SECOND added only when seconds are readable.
h=2 m=43
